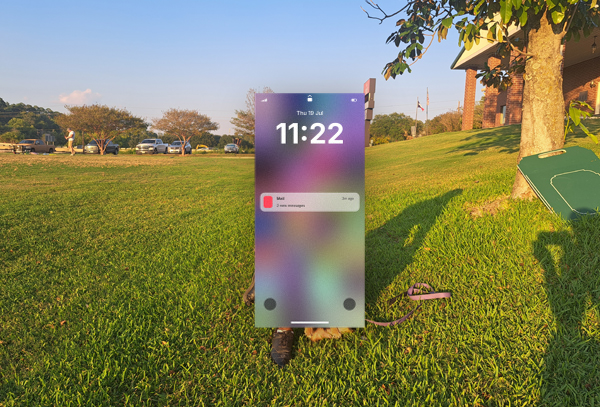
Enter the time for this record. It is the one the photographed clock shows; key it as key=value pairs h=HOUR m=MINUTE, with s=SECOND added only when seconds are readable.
h=11 m=22
